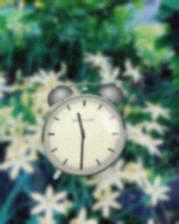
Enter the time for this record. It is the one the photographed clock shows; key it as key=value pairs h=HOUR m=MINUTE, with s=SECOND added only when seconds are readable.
h=11 m=30
